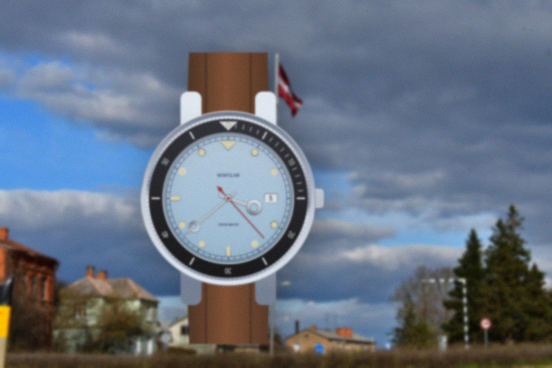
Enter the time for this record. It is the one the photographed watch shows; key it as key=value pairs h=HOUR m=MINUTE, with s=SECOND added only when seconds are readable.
h=3 m=38 s=23
